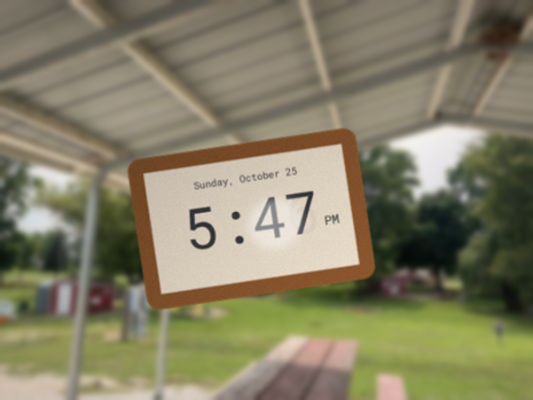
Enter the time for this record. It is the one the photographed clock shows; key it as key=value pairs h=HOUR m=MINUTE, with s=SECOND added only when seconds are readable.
h=5 m=47
